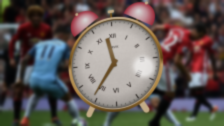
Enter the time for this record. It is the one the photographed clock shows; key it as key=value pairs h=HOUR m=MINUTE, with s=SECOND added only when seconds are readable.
h=11 m=36
